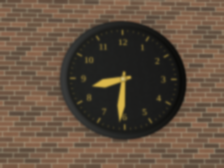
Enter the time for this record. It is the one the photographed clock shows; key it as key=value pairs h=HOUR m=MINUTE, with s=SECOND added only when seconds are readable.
h=8 m=31
